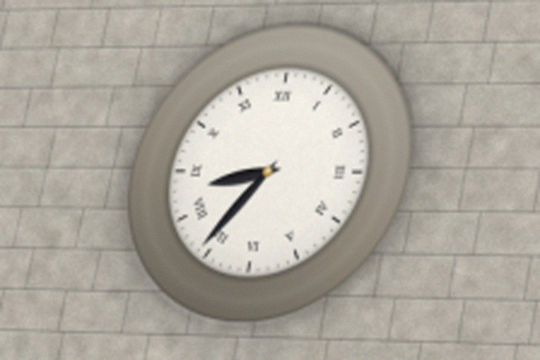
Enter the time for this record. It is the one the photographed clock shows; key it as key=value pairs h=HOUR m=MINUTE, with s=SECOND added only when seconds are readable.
h=8 m=36
